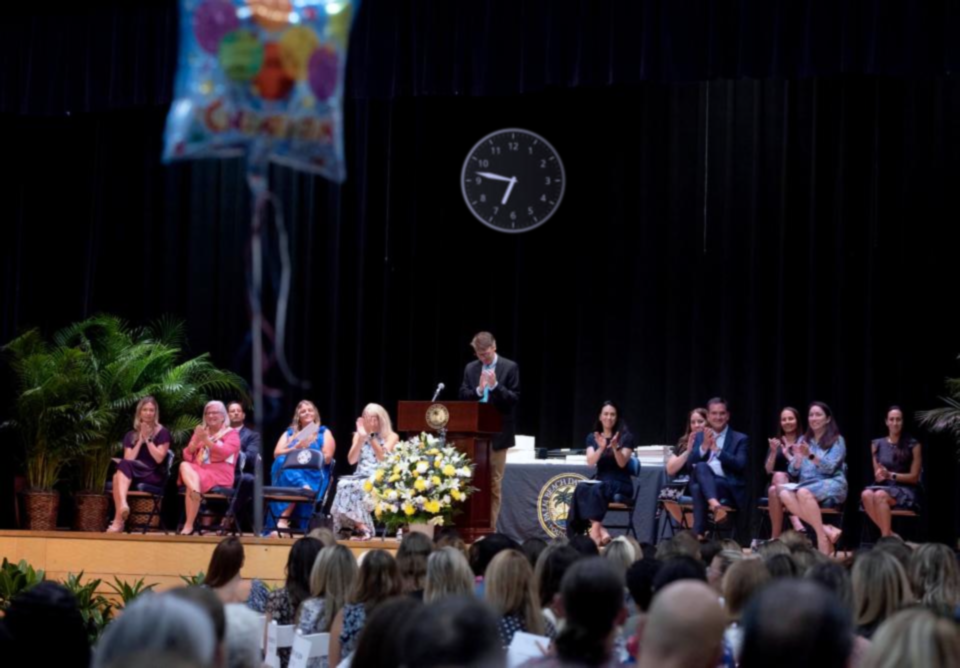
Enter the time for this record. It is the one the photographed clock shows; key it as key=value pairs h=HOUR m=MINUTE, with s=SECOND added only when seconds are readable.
h=6 m=47
